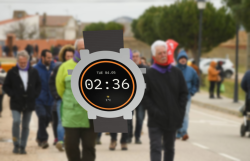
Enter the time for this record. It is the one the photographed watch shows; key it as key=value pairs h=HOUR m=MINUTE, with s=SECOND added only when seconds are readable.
h=2 m=36
